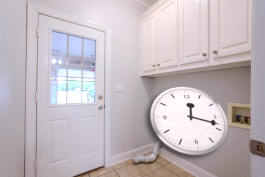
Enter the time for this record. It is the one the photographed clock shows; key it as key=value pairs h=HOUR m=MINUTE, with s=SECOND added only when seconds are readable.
h=12 m=18
